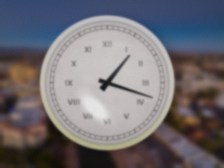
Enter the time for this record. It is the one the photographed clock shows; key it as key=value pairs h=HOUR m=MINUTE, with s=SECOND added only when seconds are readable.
h=1 m=18
